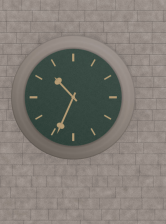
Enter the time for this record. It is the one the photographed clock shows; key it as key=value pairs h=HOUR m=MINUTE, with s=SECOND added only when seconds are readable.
h=10 m=34
